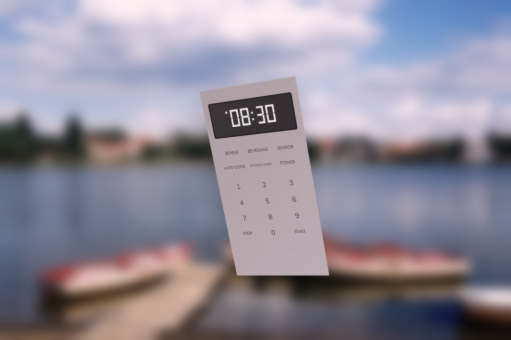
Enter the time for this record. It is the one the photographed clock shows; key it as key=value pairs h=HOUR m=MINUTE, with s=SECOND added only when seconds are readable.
h=8 m=30
